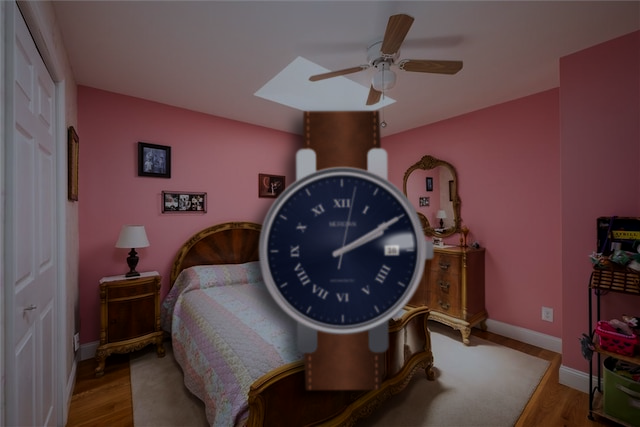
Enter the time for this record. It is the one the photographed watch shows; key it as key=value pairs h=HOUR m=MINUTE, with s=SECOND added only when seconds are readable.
h=2 m=10 s=2
